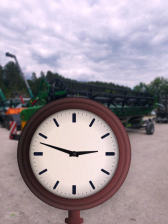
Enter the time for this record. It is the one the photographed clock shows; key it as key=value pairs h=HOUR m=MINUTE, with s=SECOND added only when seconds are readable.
h=2 m=48
